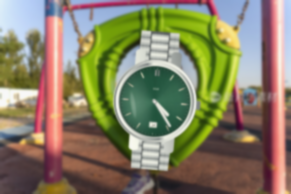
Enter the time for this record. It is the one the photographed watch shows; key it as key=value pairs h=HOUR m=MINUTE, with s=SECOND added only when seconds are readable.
h=4 m=24
